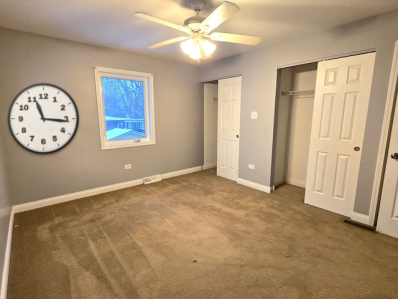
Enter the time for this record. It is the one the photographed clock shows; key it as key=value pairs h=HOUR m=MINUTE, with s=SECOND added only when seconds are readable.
h=11 m=16
